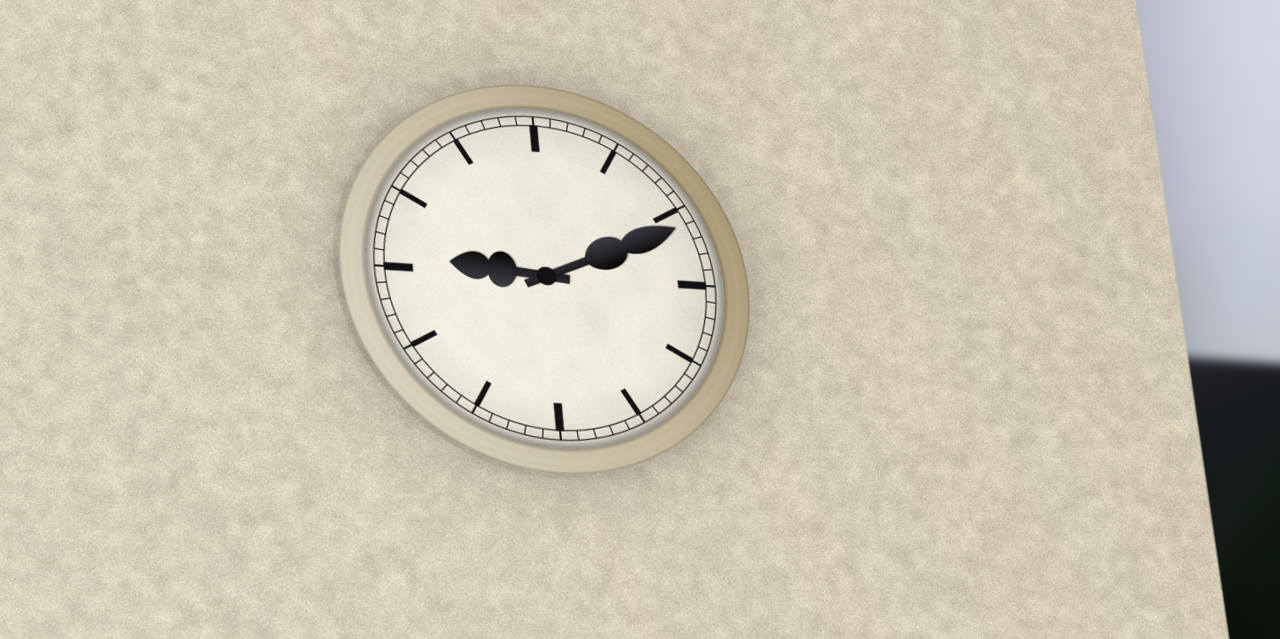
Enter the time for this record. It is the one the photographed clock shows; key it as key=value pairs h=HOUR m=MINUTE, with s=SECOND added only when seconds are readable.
h=9 m=11
